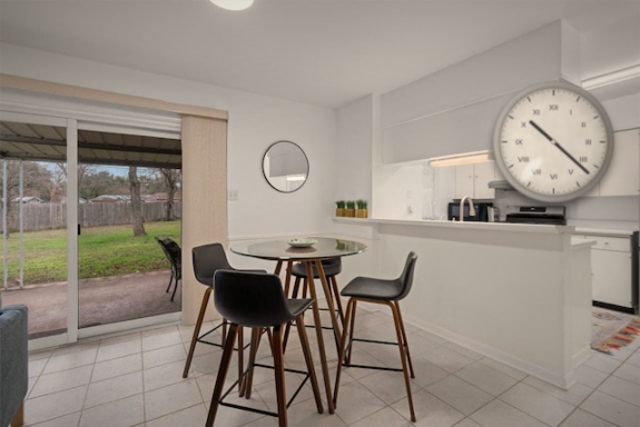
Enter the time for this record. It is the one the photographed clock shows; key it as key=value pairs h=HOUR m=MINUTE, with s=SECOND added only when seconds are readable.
h=10 m=22
